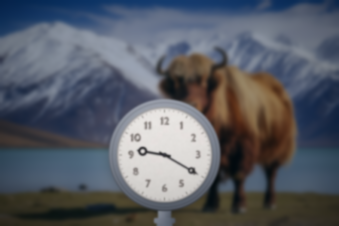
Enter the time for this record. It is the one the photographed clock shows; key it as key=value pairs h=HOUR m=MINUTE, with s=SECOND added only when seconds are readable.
h=9 m=20
